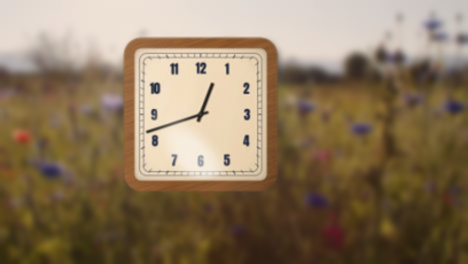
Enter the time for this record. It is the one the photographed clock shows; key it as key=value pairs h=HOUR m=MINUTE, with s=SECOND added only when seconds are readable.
h=12 m=42
